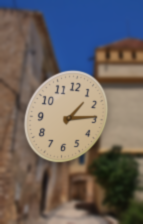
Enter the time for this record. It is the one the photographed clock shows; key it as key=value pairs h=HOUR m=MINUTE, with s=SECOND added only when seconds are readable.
h=1 m=14
